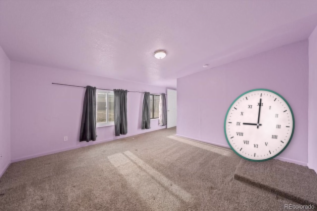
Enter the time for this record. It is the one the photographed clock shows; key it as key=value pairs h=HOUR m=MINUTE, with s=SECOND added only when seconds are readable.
h=9 m=0
